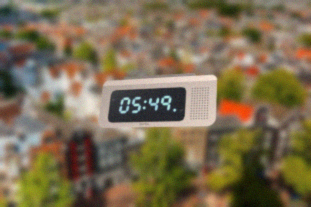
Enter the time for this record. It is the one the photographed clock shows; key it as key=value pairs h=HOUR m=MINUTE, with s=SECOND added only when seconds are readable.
h=5 m=49
